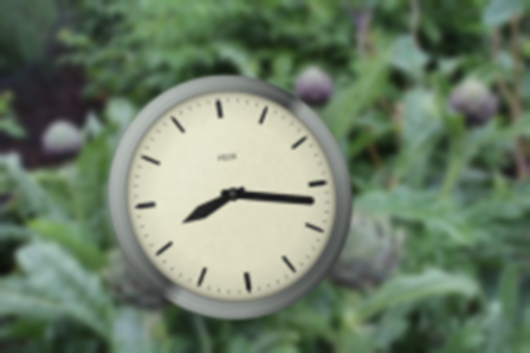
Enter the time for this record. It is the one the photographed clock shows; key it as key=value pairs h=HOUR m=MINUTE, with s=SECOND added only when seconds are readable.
h=8 m=17
